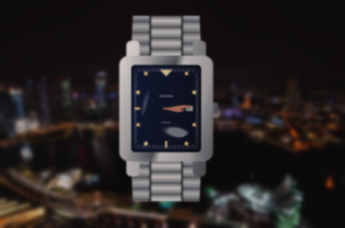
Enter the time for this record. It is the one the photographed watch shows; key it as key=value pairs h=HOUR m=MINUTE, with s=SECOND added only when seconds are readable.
h=3 m=14
